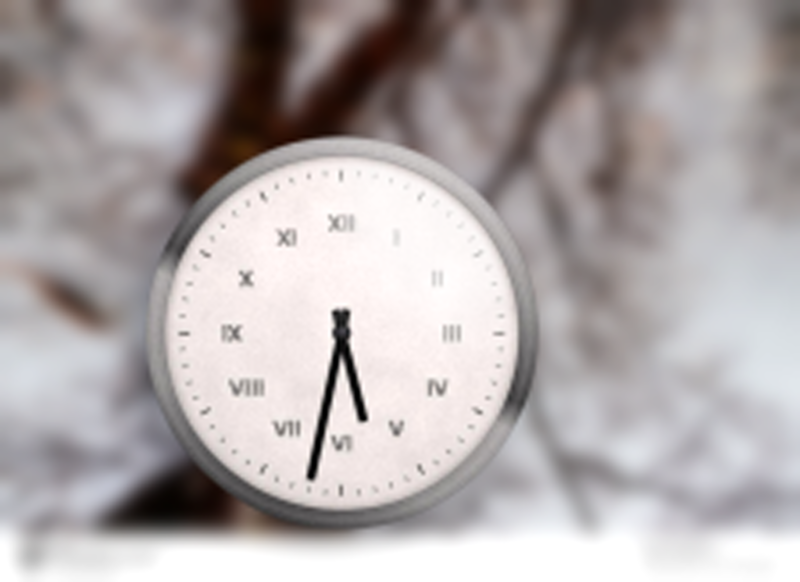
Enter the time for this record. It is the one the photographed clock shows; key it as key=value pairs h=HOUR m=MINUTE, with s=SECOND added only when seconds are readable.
h=5 m=32
